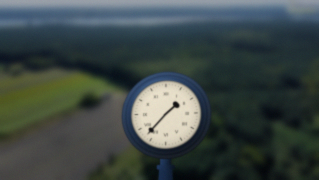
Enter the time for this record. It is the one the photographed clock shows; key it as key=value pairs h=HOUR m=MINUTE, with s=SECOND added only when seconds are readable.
h=1 m=37
